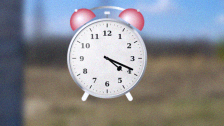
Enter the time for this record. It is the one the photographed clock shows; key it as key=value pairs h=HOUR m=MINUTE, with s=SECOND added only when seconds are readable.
h=4 m=19
